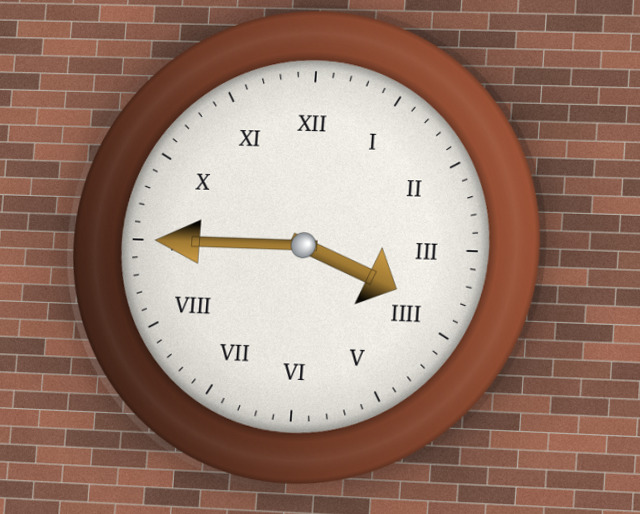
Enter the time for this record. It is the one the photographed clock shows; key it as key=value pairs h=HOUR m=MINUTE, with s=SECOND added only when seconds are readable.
h=3 m=45
